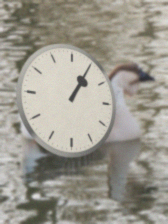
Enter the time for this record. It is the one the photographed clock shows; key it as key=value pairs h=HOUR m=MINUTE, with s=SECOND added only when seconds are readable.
h=1 m=5
